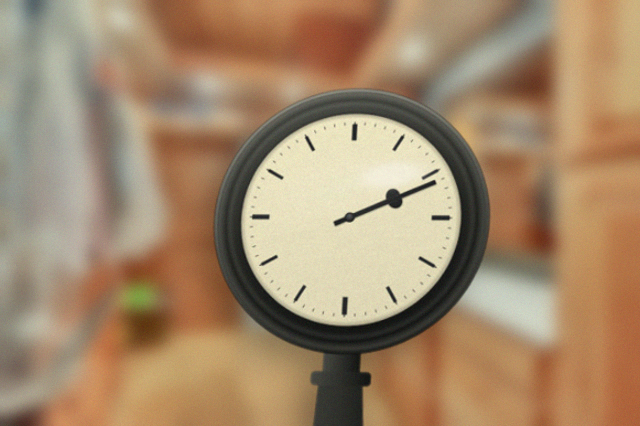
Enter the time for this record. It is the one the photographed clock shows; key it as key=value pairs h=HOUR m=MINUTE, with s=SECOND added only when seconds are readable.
h=2 m=11
